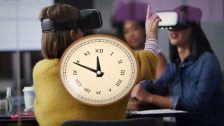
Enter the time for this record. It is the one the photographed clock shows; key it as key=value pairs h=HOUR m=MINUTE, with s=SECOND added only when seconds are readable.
h=11 m=49
